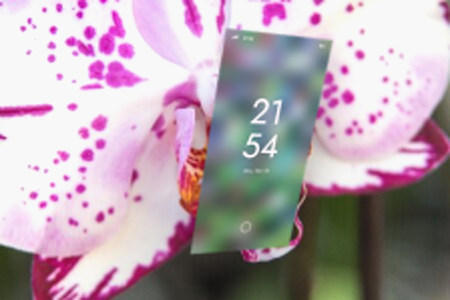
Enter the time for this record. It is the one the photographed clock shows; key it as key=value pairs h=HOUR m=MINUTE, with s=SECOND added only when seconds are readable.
h=21 m=54
